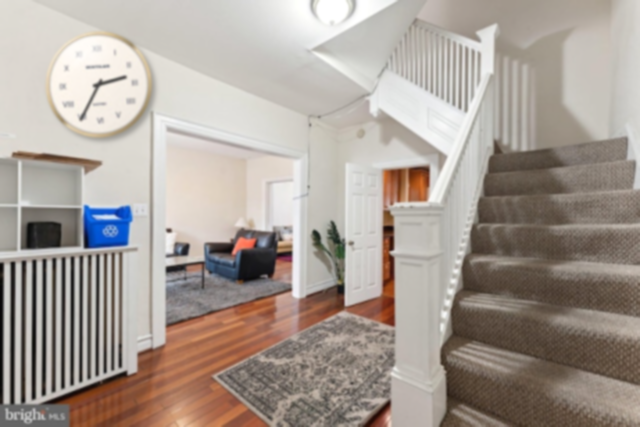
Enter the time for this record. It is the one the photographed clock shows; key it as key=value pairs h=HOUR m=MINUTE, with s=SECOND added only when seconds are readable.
h=2 m=35
